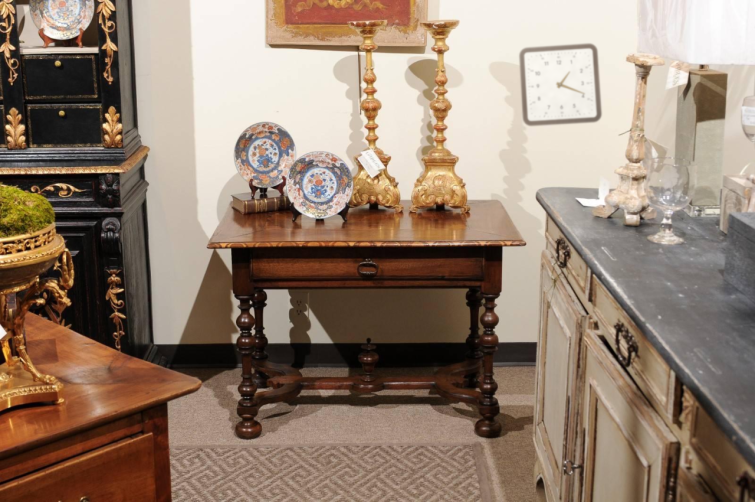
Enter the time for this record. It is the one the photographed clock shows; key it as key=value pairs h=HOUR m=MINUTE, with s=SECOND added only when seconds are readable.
h=1 m=19
